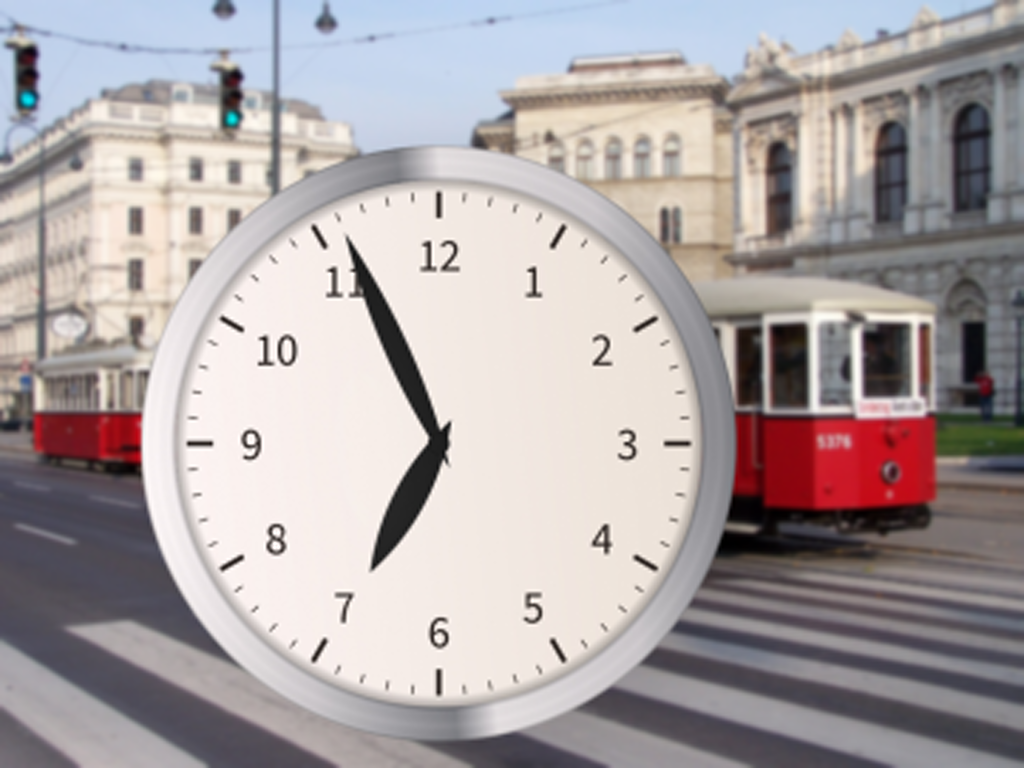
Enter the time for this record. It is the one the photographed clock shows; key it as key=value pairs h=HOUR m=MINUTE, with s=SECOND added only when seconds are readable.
h=6 m=56
